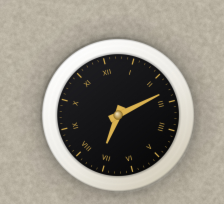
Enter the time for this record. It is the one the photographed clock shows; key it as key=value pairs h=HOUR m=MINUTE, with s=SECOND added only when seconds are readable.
h=7 m=13
